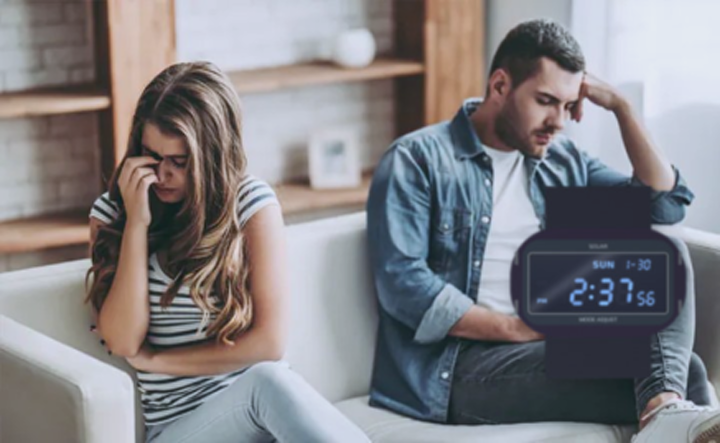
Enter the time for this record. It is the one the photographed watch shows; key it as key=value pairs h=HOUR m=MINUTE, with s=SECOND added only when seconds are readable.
h=2 m=37
